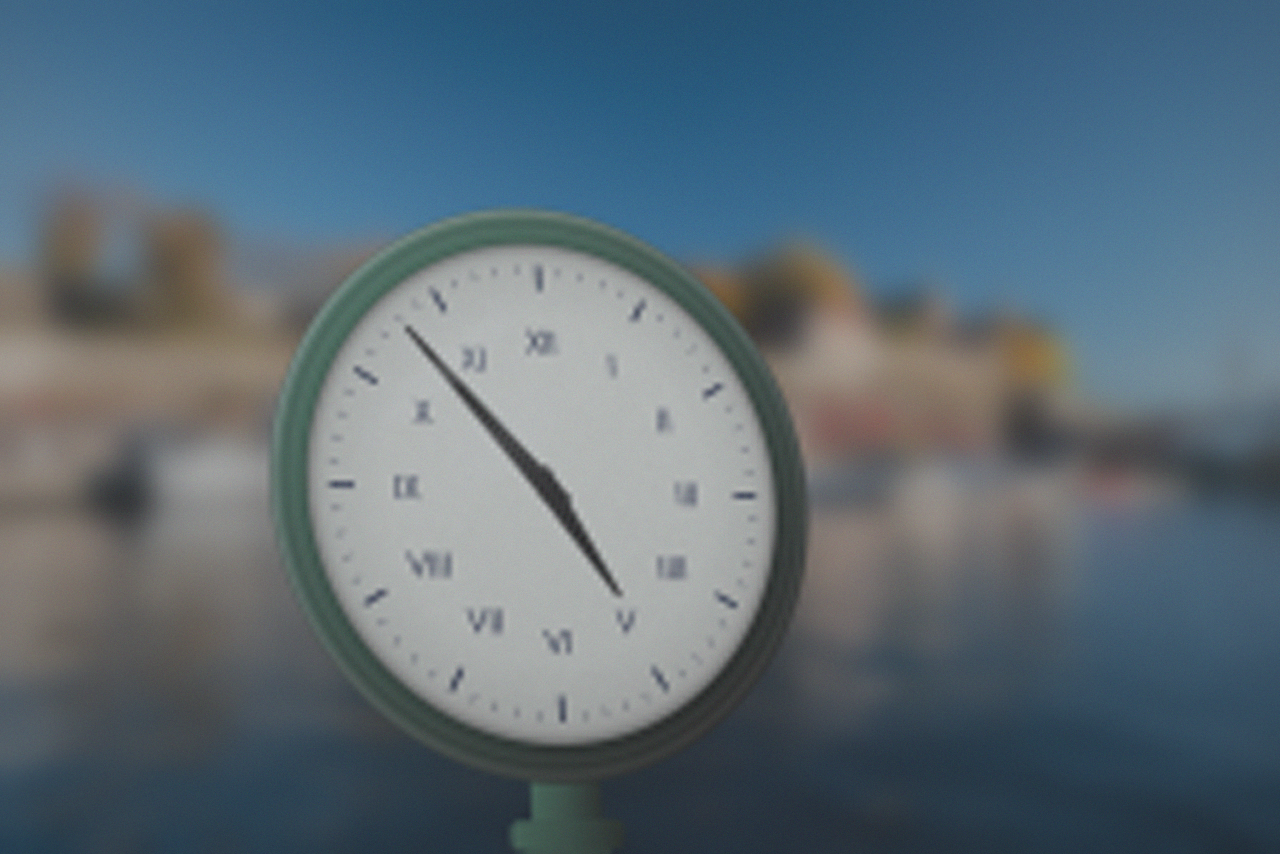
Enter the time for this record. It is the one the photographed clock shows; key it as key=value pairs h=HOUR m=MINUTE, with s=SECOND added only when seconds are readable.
h=4 m=53
